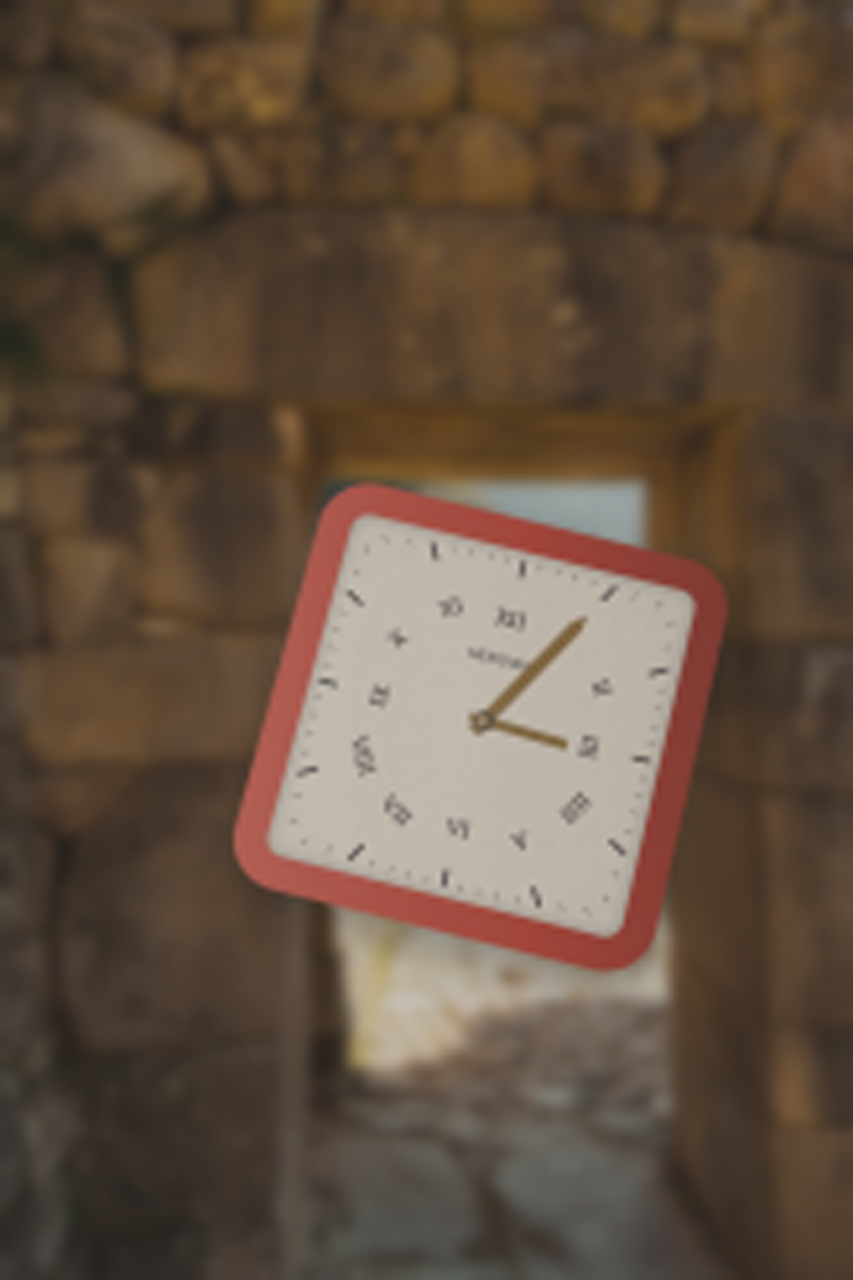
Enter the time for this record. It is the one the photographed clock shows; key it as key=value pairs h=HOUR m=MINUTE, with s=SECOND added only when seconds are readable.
h=3 m=5
